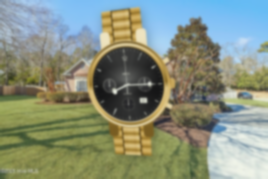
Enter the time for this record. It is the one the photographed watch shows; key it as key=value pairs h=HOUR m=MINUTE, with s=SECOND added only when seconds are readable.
h=8 m=15
